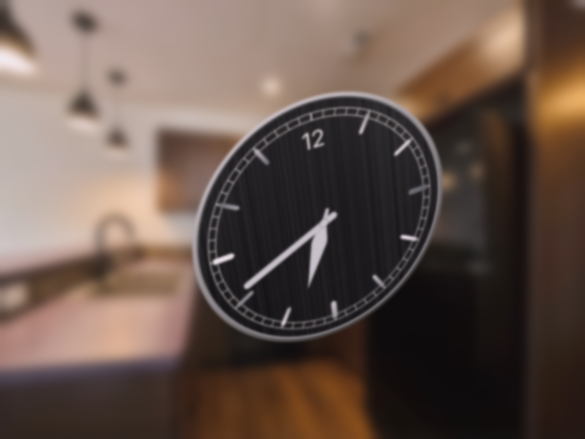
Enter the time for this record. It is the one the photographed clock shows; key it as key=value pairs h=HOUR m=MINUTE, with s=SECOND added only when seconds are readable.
h=6 m=41
